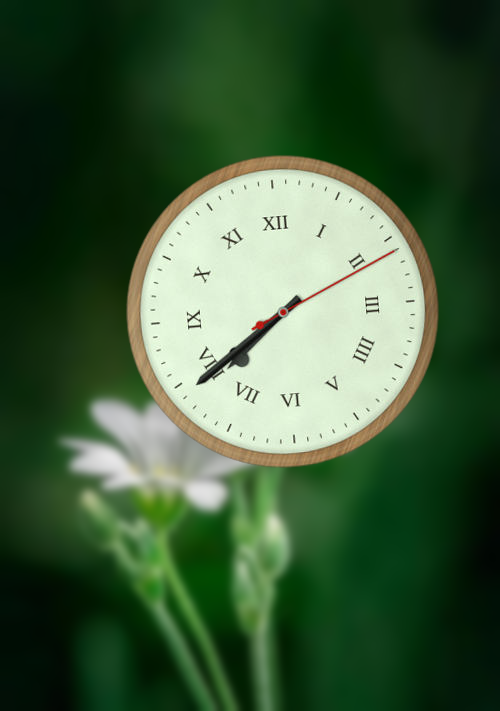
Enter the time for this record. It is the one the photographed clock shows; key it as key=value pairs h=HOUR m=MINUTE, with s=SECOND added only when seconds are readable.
h=7 m=39 s=11
